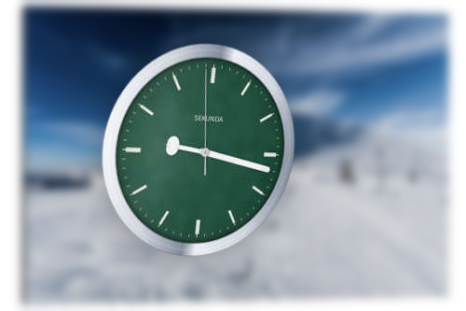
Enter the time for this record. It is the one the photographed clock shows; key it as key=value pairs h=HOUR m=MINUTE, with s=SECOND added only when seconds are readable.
h=9 m=16 s=59
